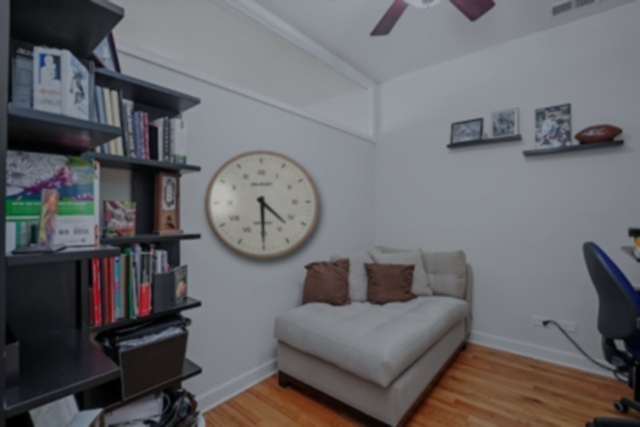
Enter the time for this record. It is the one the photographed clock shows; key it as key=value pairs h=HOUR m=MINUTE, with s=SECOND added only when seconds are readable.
h=4 m=30
